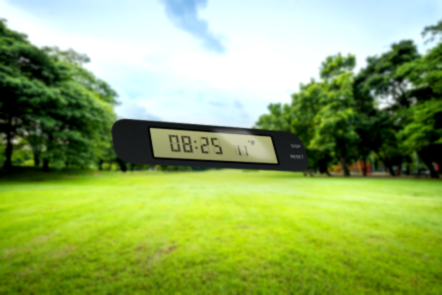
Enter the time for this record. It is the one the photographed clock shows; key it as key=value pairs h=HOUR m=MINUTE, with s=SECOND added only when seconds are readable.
h=8 m=25
